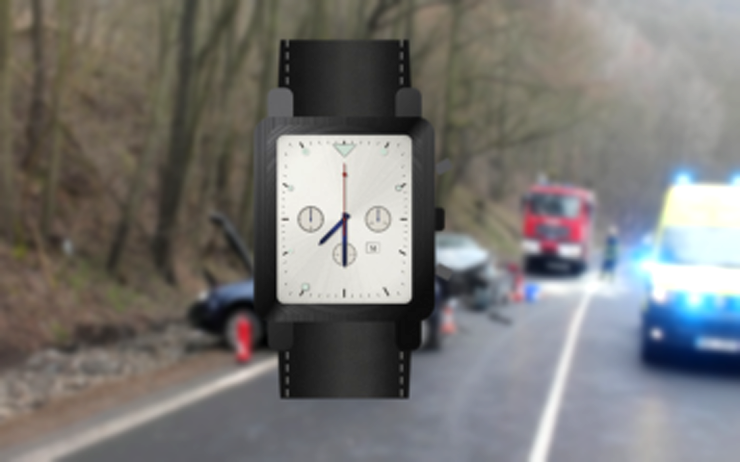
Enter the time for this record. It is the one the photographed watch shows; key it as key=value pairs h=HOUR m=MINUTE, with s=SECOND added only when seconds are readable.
h=7 m=30
